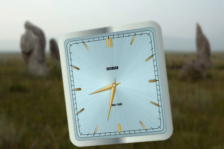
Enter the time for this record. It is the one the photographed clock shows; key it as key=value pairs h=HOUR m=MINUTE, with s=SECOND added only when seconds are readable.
h=8 m=33
